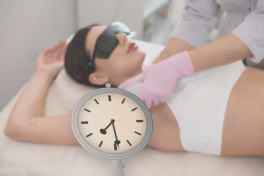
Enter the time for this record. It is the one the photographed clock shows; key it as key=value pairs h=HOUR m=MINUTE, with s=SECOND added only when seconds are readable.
h=7 m=29
